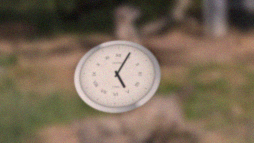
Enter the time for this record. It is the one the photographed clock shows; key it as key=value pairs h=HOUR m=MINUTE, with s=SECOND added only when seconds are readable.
h=5 m=4
